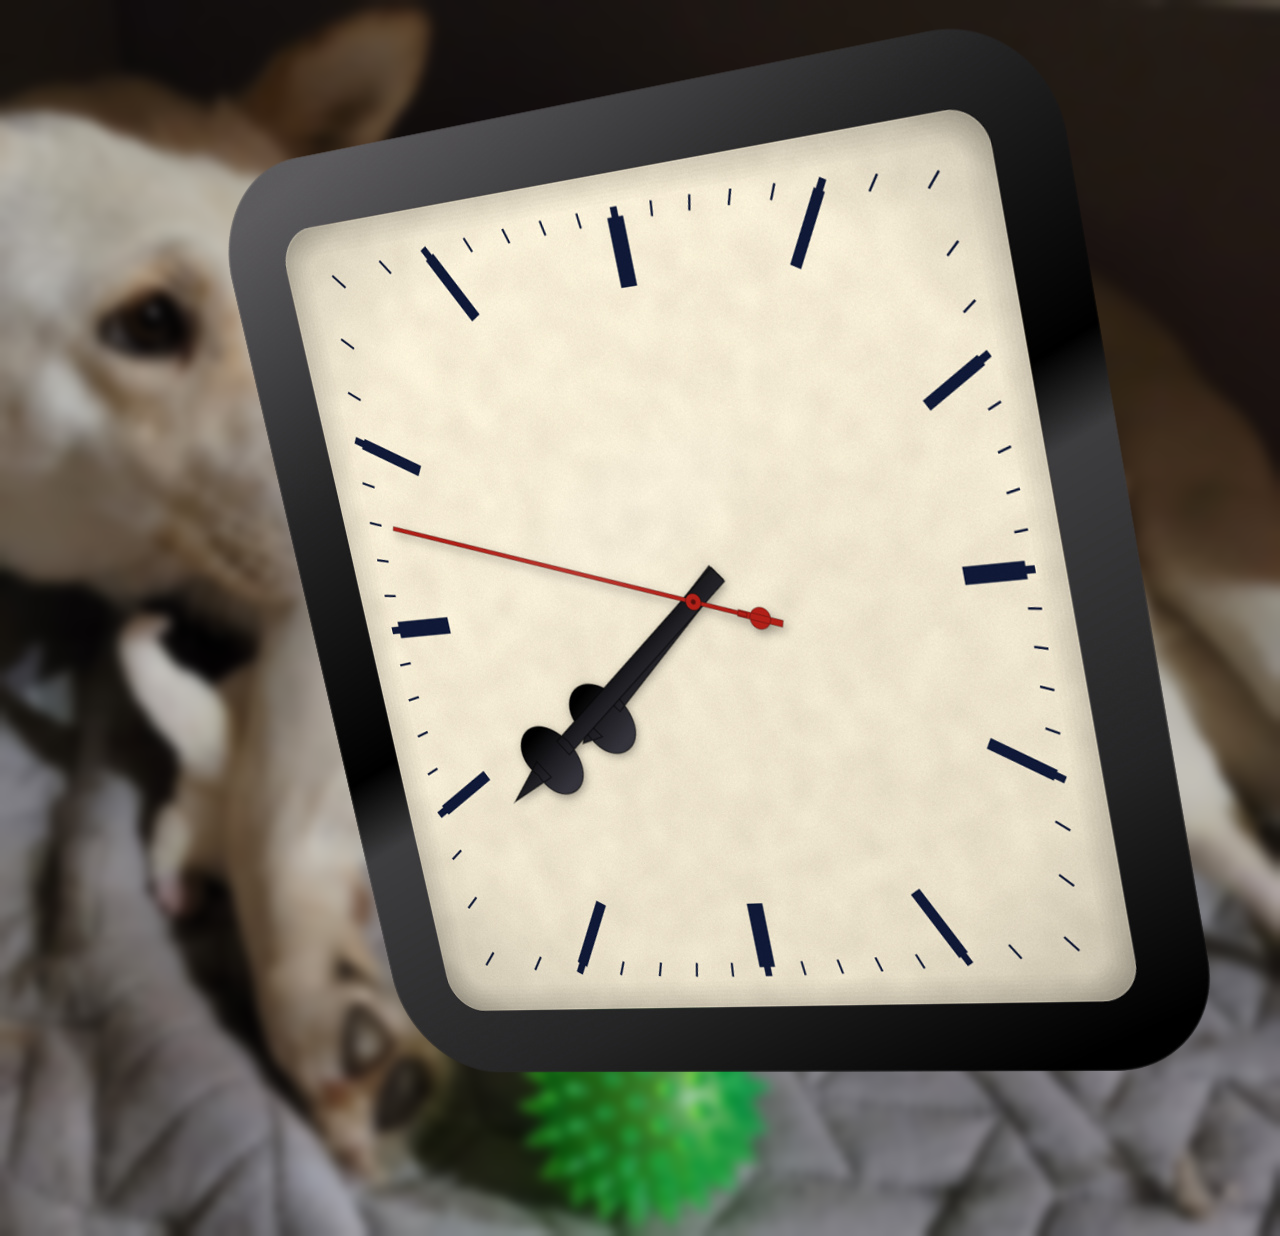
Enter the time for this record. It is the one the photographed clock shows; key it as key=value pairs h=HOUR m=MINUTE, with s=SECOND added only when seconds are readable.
h=7 m=38 s=48
